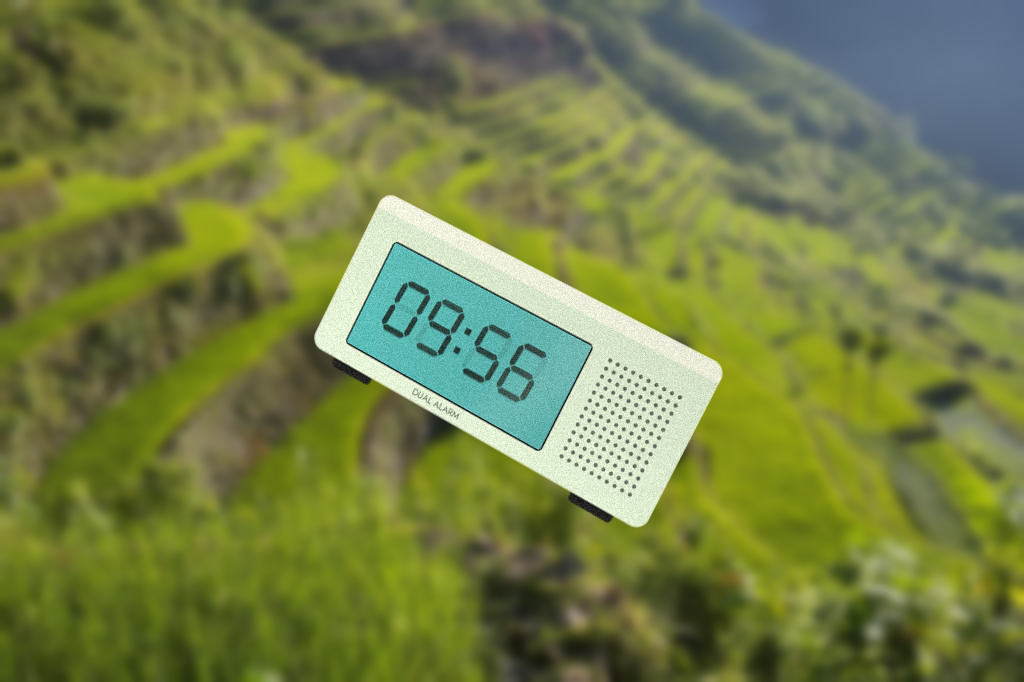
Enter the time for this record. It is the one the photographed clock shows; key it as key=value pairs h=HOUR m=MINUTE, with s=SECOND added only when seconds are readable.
h=9 m=56
